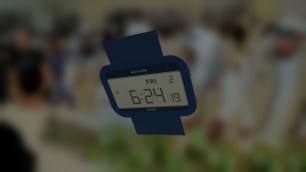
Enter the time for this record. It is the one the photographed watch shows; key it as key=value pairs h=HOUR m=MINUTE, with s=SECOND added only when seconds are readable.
h=6 m=24 s=19
